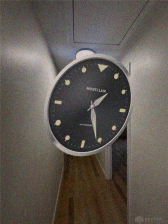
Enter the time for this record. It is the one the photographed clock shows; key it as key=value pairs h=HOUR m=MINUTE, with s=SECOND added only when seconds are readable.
h=1 m=26
